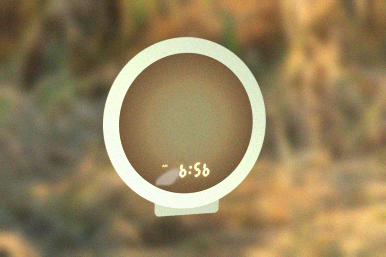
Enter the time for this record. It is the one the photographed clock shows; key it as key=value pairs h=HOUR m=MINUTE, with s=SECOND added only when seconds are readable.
h=6 m=56
